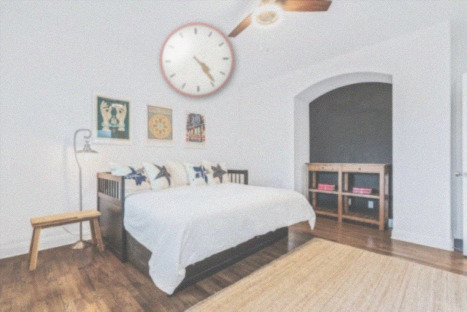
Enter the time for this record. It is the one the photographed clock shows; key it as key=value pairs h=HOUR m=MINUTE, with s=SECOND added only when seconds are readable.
h=4 m=24
